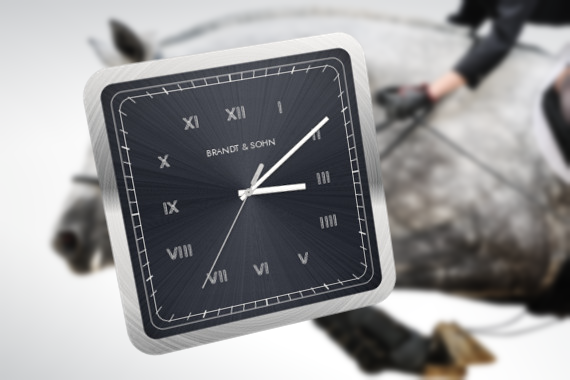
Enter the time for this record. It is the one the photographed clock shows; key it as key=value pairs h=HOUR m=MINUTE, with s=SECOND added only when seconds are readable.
h=3 m=9 s=36
